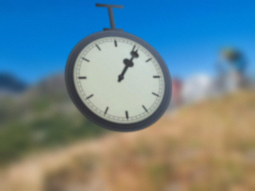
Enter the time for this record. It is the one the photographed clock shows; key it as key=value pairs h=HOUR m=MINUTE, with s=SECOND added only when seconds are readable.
h=1 m=6
